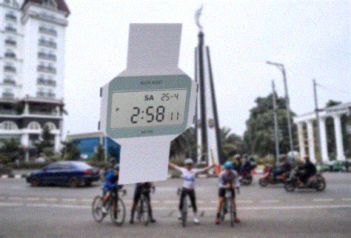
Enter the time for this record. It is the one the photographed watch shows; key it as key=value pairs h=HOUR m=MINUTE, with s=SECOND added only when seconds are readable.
h=2 m=58 s=11
